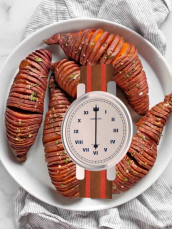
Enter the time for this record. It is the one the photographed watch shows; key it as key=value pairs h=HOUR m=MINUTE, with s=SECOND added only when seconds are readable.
h=6 m=0
